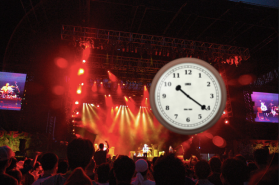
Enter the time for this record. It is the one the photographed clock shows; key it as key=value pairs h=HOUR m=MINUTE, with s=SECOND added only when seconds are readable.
h=10 m=21
